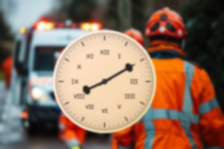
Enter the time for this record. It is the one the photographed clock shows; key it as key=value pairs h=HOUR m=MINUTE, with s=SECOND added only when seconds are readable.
h=8 m=10
